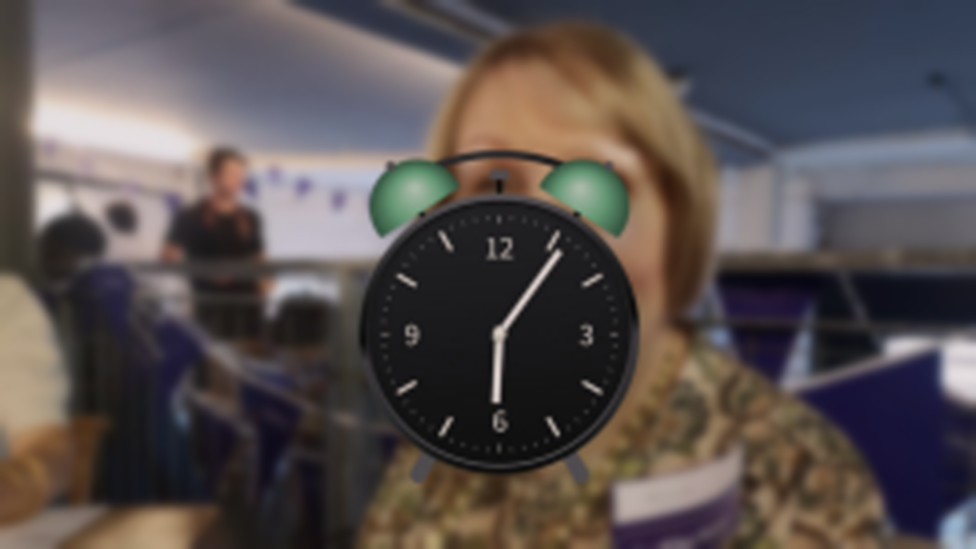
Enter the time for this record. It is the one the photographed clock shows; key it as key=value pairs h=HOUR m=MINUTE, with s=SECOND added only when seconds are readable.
h=6 m=6
